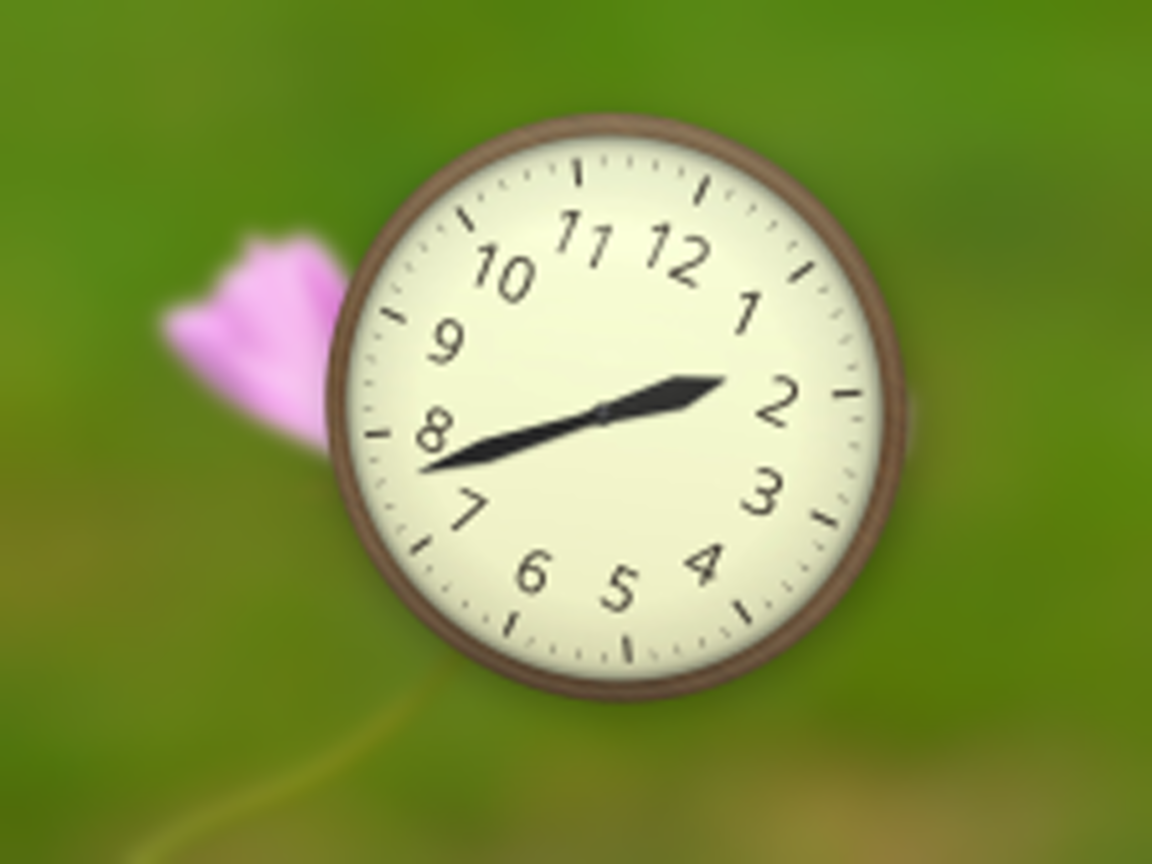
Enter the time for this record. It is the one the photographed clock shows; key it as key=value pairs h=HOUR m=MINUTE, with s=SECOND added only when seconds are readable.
h=1 m=38
